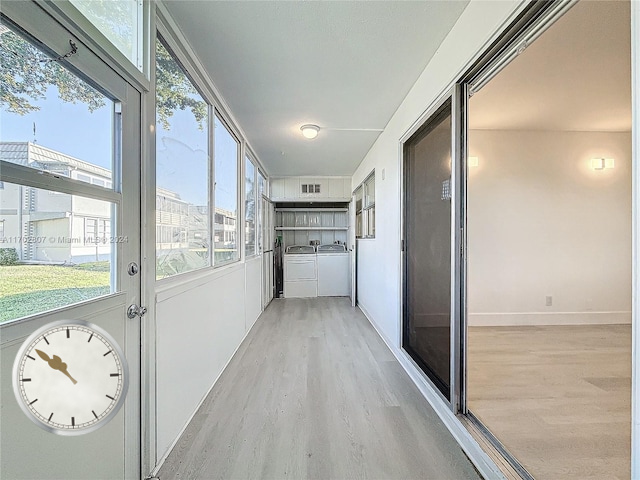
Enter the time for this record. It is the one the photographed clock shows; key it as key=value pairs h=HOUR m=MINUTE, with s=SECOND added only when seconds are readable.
h=10 m=52
